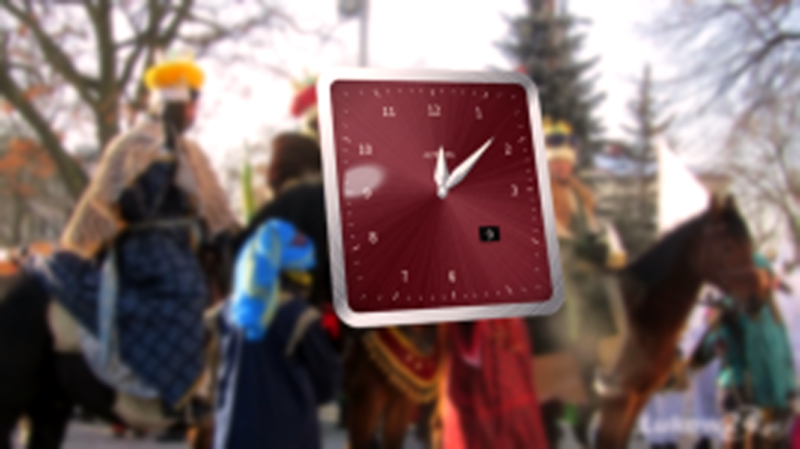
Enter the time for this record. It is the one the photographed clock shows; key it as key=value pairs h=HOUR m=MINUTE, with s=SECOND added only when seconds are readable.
h=12 m=8
